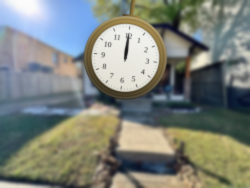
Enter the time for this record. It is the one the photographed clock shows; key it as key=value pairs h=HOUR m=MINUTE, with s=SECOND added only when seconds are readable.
h=12 m=0
